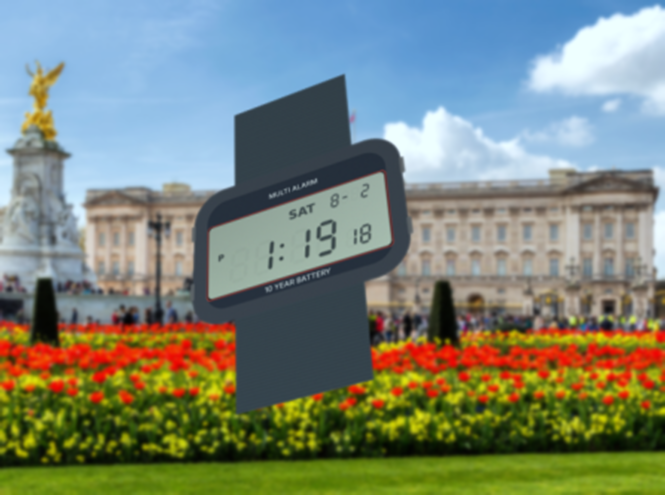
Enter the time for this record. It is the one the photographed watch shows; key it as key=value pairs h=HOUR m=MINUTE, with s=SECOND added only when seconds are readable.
h=1 m=19 s=18
